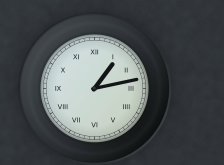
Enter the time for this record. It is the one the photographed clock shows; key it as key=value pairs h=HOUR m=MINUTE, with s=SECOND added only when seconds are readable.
h=1 m=13
